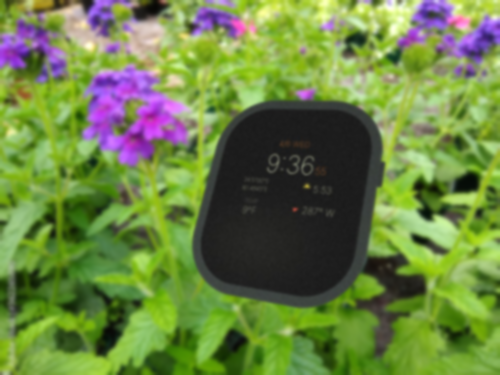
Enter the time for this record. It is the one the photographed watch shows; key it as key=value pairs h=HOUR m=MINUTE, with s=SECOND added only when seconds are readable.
h=9 m=36
